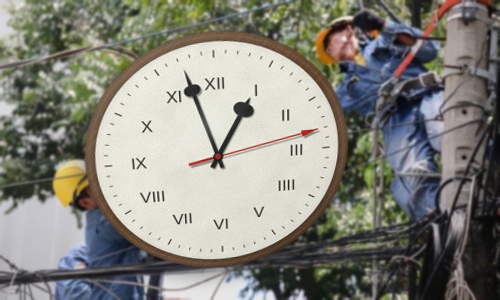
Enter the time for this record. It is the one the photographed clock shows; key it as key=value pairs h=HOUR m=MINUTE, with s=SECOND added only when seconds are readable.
h=12 m=57 s=13
